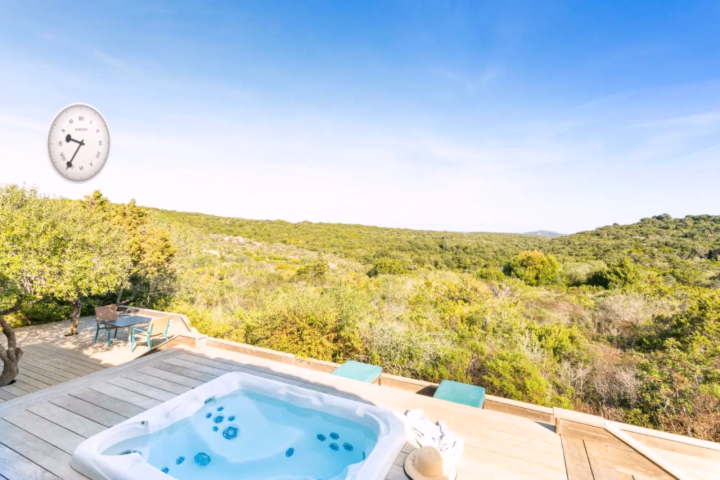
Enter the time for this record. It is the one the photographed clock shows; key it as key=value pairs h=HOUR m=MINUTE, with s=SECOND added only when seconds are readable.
h=9 m=36
